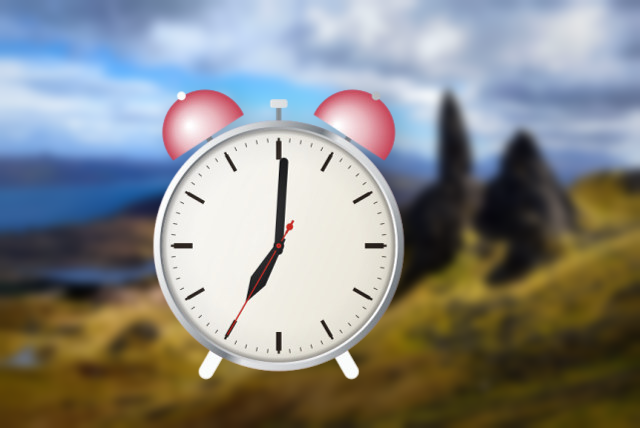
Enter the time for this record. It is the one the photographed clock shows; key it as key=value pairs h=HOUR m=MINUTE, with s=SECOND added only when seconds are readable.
h=7 m=0 s=35
